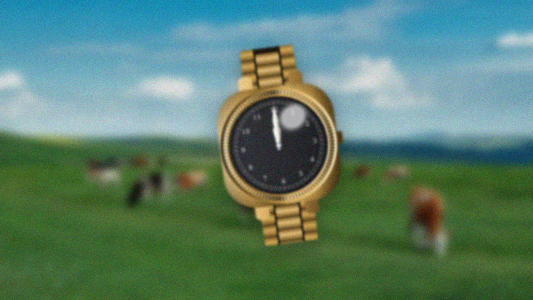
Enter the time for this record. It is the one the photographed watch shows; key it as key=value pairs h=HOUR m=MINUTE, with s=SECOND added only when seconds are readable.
h=12 m=0
